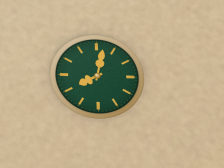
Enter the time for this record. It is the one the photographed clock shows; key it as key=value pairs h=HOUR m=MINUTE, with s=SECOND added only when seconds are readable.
h=8 m=2
